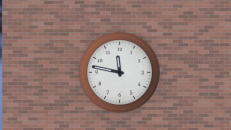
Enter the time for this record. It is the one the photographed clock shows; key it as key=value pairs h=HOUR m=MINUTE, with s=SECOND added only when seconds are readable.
h=11 m=47
